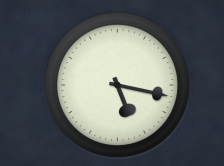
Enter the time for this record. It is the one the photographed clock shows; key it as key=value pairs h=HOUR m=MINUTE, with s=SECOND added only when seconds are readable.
h=5 m=17
